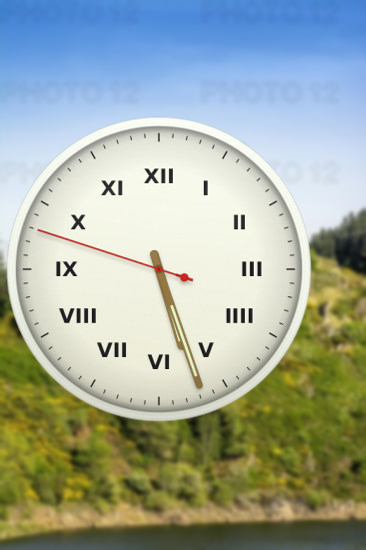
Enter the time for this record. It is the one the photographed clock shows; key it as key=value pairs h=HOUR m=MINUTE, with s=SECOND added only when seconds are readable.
h=5 m=26 s=48
